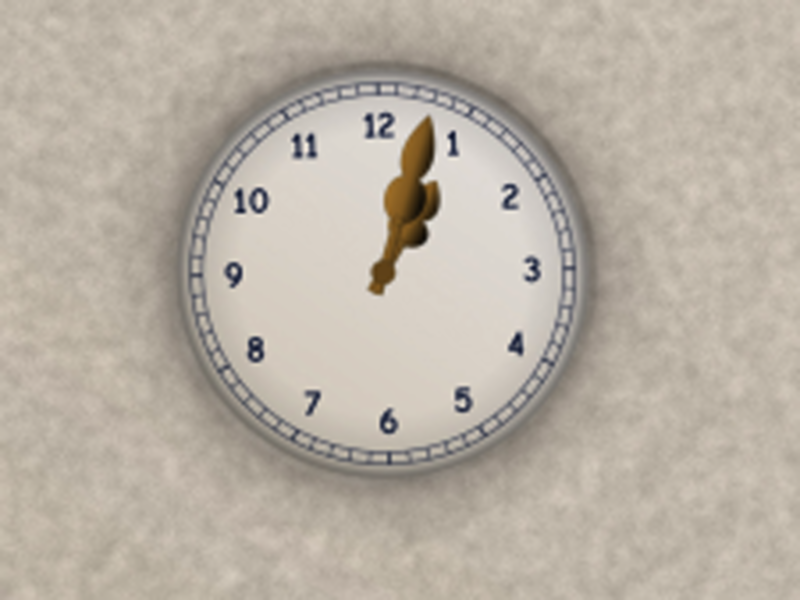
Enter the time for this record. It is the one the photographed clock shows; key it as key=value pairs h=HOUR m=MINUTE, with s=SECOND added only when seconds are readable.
h=1 m=3
